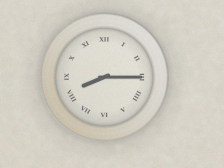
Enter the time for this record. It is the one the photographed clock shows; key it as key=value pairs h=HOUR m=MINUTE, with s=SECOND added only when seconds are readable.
h=8 m=15
